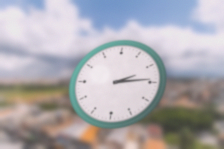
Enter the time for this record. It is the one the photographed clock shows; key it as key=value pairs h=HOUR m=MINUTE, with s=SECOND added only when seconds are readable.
h=2 m=14
